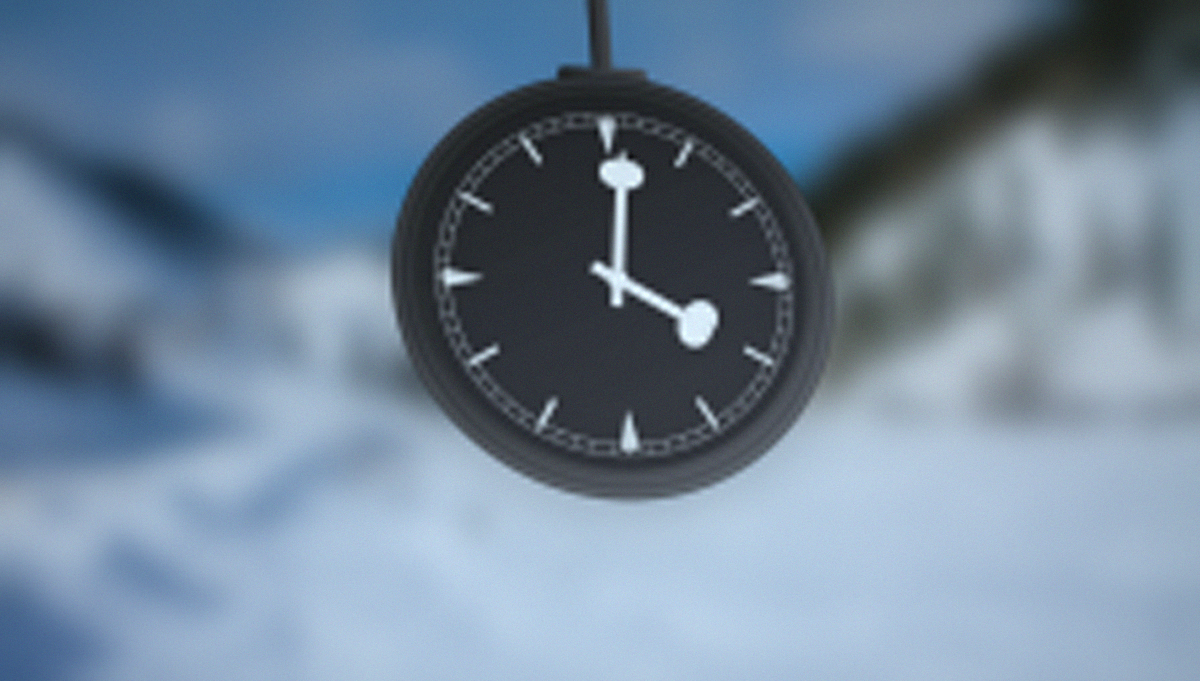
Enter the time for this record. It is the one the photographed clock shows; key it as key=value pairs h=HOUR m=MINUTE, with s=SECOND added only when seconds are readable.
h=4 m=1
